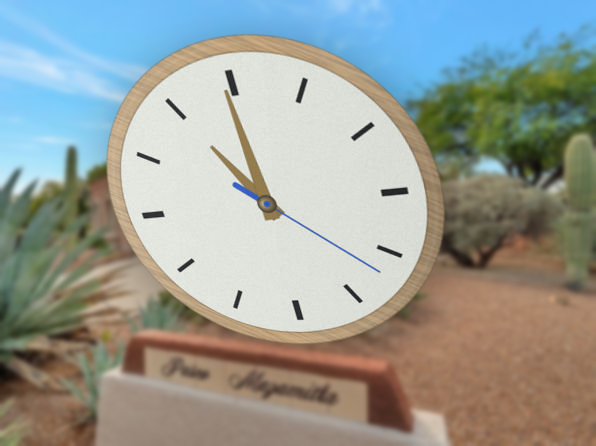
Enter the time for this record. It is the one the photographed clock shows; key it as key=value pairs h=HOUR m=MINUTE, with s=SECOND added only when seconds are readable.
h=10 m=59 s=22
